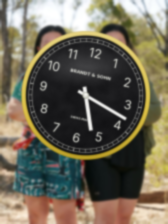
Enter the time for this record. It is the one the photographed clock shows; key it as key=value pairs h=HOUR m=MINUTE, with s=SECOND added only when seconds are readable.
h=5 m=18
